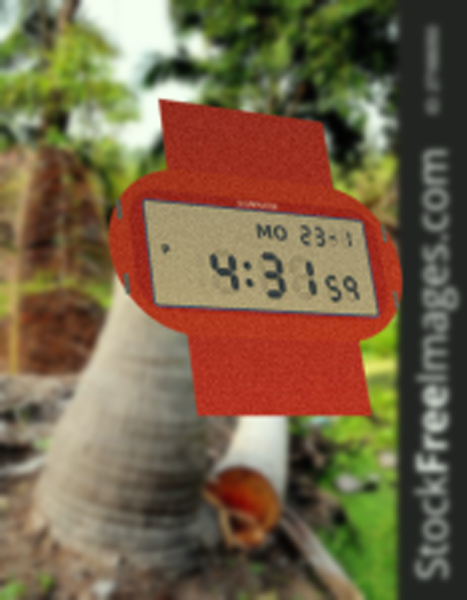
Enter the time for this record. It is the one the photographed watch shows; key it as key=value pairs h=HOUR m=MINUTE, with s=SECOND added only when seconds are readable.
h=4 m=31 s=59
